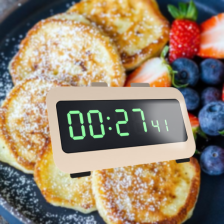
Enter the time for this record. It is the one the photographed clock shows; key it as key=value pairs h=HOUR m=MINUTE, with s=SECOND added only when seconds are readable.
h=0 m=27 s=41
